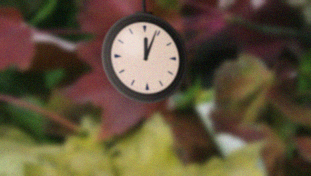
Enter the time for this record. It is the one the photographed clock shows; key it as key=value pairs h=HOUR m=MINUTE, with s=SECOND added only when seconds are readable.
h=12 m=4
